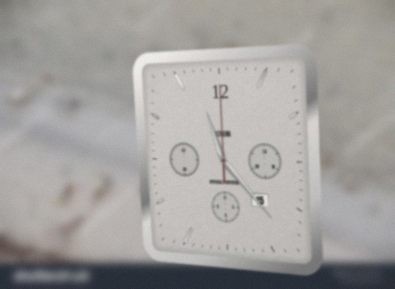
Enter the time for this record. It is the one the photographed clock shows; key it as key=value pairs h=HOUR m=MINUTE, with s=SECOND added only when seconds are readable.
h=11 m=23
